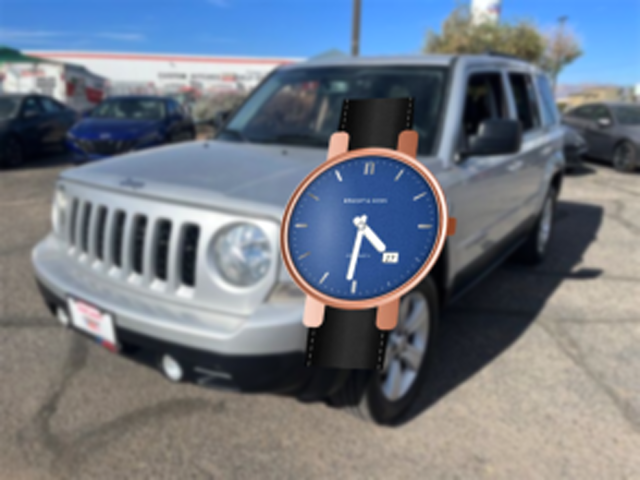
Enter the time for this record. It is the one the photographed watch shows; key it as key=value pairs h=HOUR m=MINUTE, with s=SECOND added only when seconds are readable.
h=4 m=31
